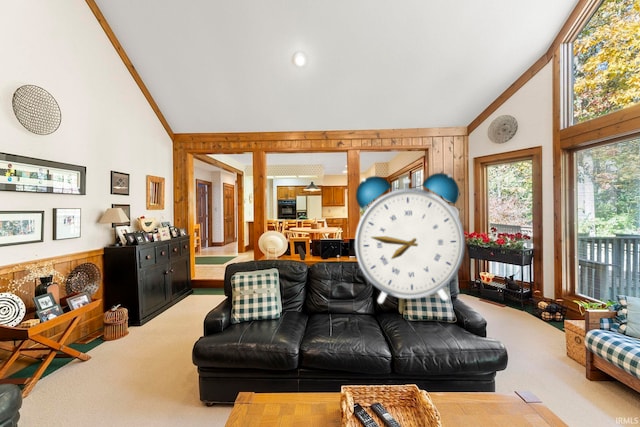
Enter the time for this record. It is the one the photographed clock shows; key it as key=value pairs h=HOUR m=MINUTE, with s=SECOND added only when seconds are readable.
h=7 m=47
